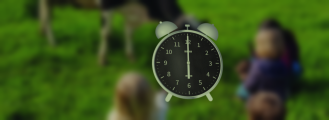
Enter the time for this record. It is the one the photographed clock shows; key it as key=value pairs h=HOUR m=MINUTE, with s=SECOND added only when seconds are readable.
h=6 m=0
